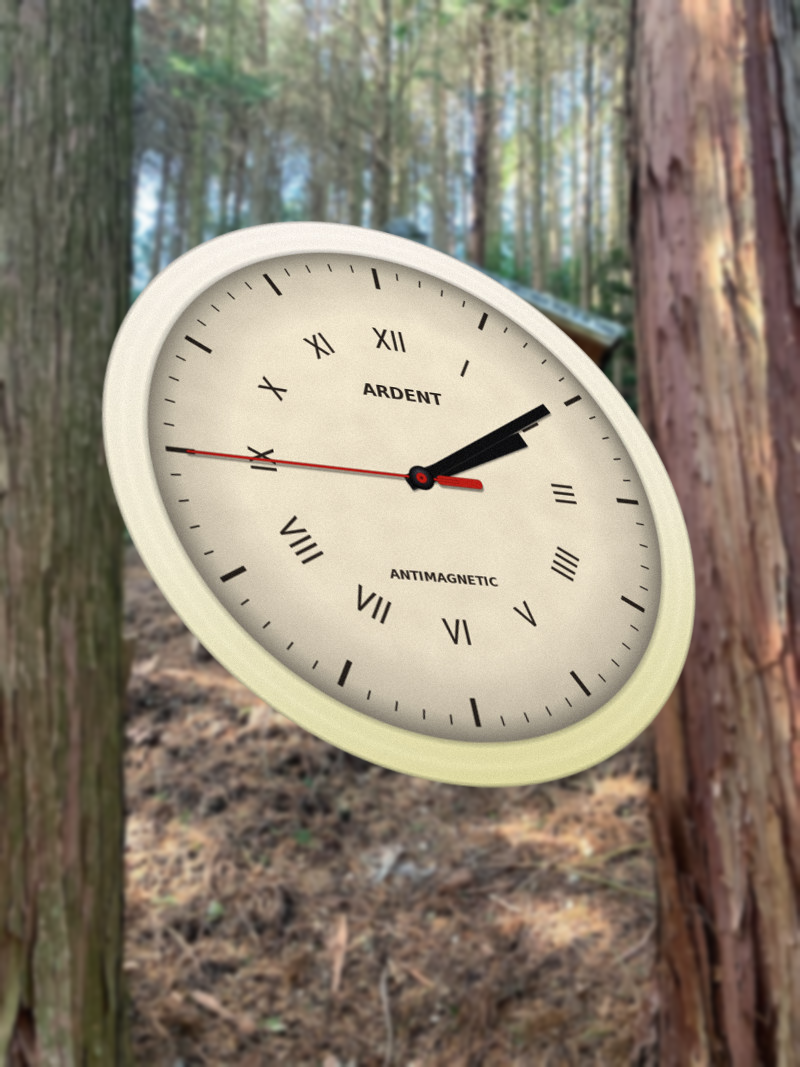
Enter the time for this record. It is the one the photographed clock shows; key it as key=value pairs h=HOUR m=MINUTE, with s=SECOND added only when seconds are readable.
h=2 m=9 s=45
